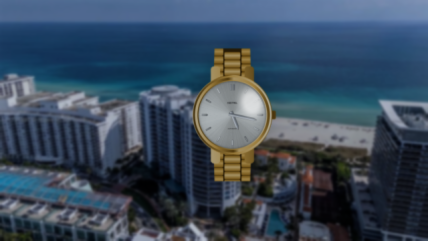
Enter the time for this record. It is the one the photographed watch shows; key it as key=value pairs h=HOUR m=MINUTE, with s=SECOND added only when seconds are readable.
h=5 m=17
